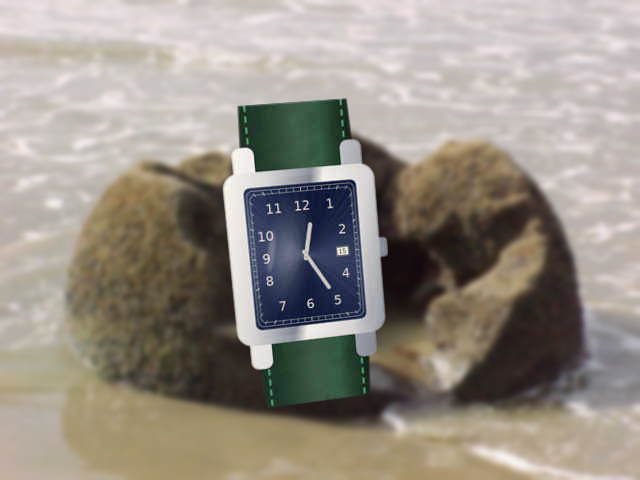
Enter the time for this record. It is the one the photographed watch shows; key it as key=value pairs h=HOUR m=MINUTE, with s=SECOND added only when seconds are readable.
h=12 m=25
